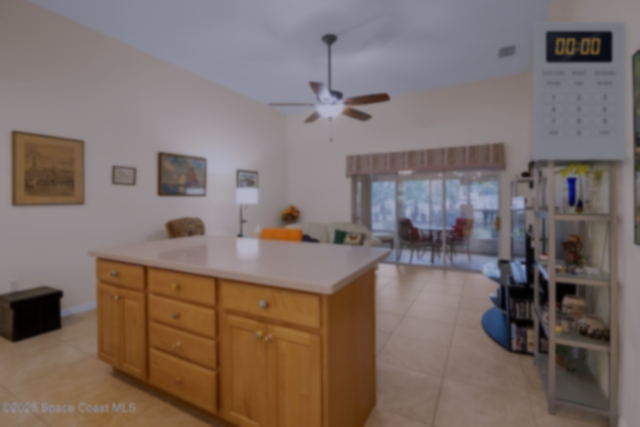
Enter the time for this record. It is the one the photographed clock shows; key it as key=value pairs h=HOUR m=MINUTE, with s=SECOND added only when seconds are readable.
h=0 m=0
